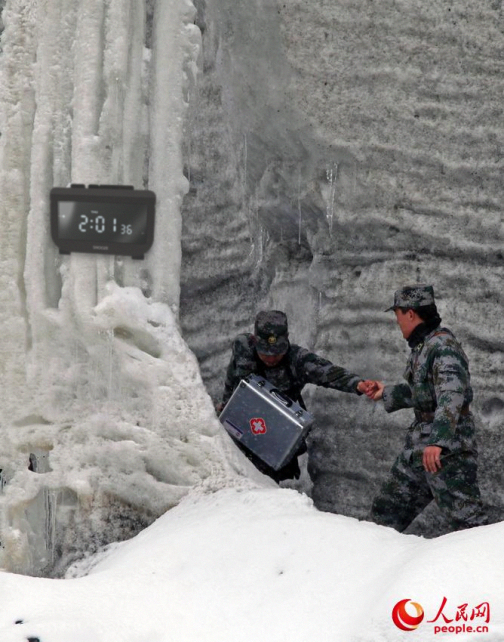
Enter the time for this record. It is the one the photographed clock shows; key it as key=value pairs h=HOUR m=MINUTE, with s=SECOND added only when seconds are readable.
h=2 m=1 s=36
